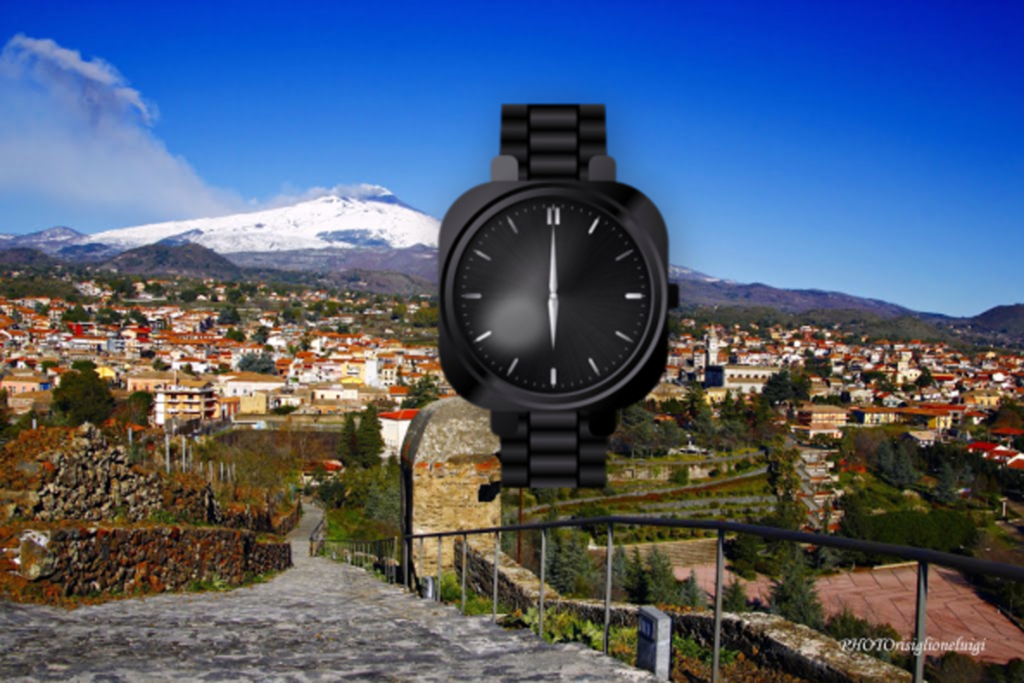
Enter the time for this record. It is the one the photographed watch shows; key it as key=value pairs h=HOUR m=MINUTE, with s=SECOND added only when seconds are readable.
h=6 m=0
